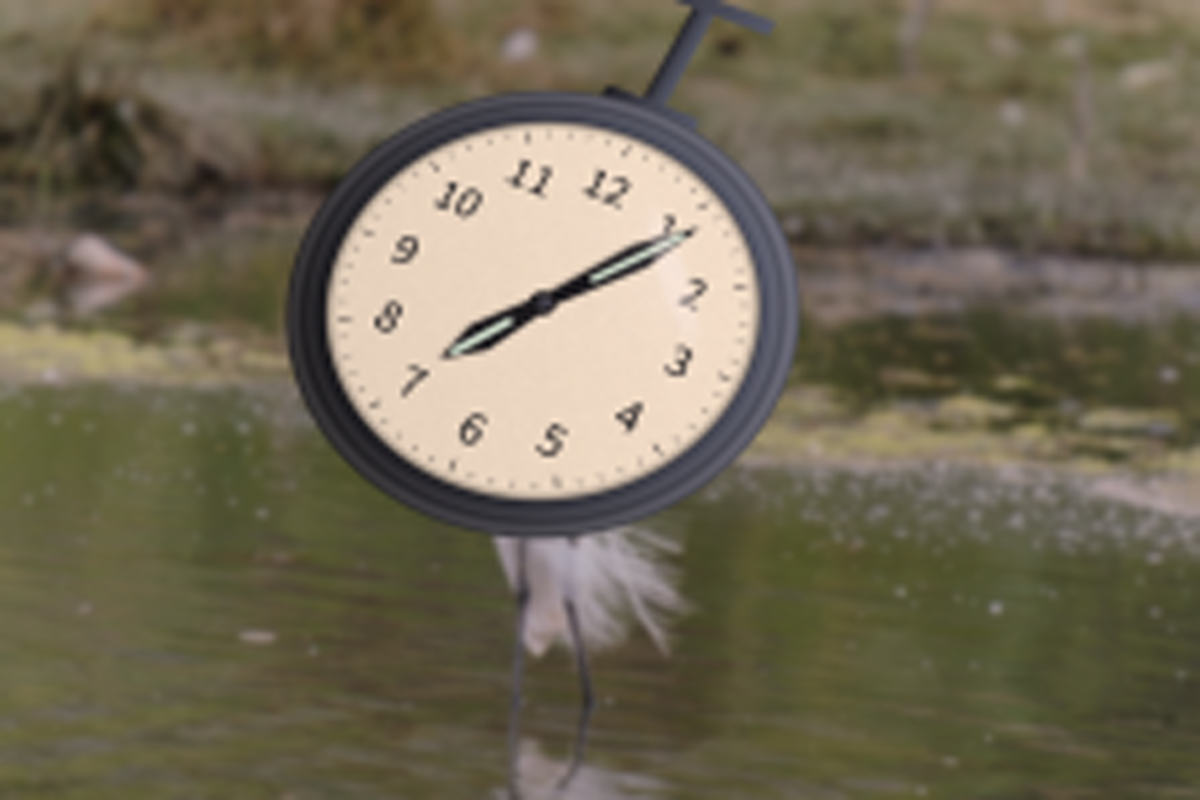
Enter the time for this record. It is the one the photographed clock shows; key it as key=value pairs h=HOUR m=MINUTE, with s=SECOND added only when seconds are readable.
h=7 m=6
